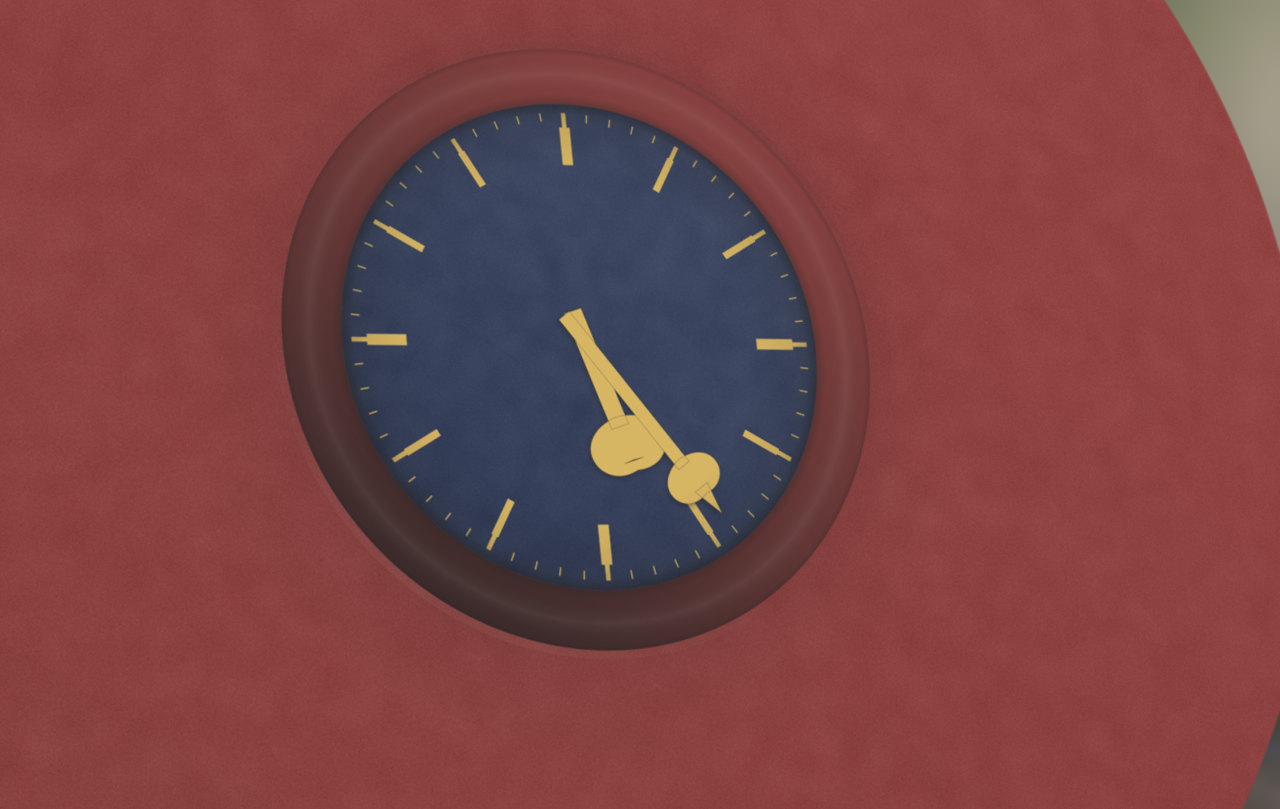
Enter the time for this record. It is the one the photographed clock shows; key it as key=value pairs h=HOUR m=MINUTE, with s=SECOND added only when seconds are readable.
h=5 m=24
